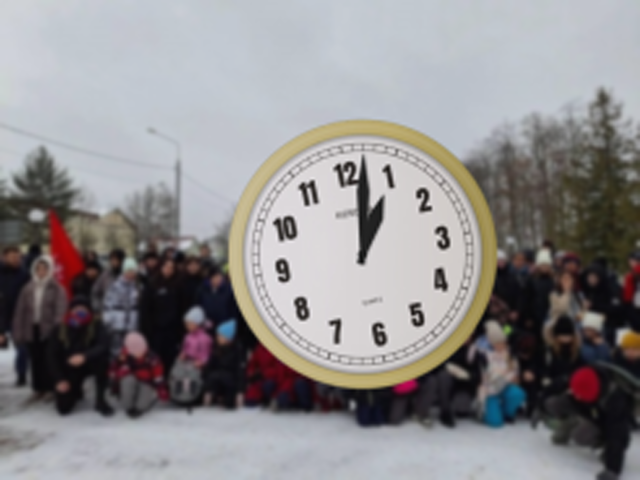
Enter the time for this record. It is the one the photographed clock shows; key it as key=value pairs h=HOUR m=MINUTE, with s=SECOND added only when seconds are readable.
h=1 m=2
